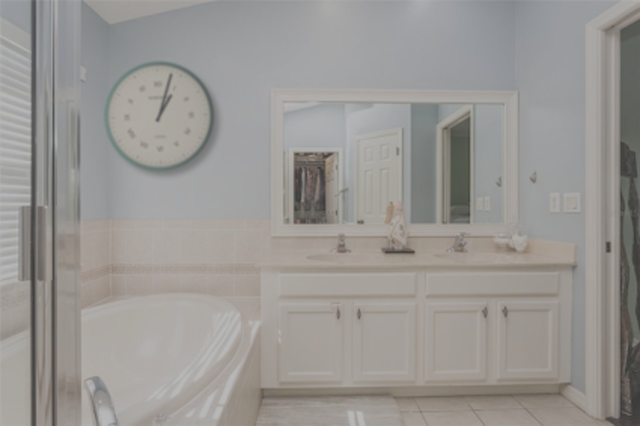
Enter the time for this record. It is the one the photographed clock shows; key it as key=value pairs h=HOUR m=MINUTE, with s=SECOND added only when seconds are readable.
h=1 m=3
